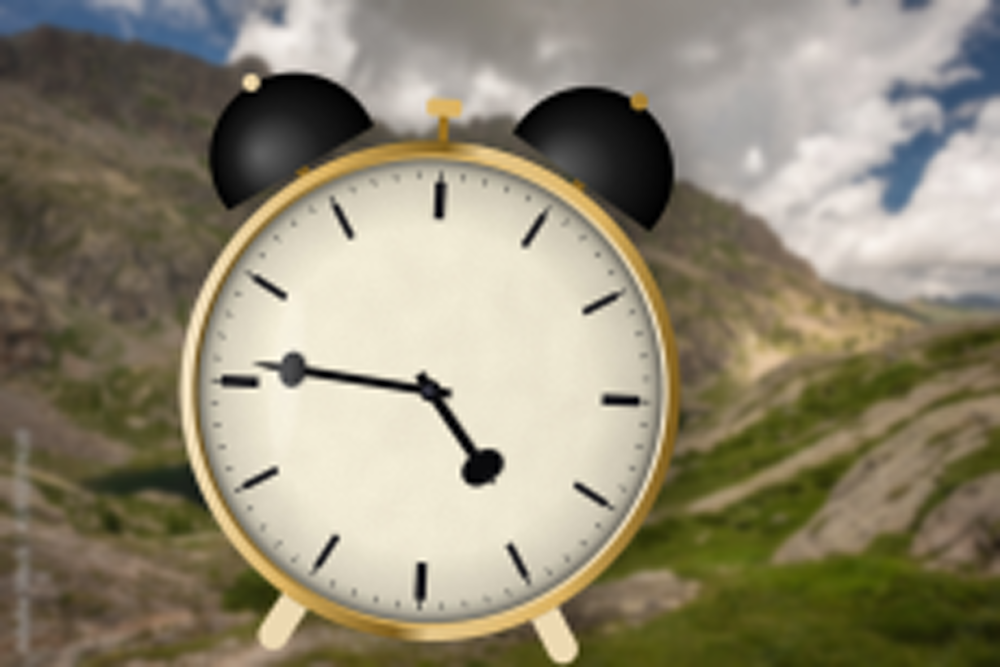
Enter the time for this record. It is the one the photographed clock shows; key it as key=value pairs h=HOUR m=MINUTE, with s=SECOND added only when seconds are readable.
h=4 m=46
